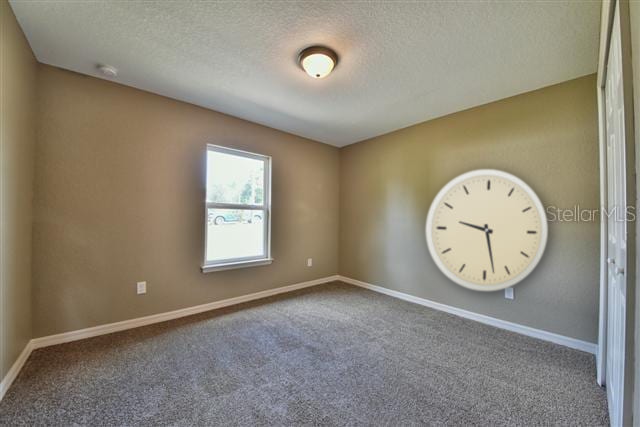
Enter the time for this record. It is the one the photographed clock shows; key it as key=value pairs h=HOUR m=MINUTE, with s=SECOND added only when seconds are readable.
h=9 m=28
